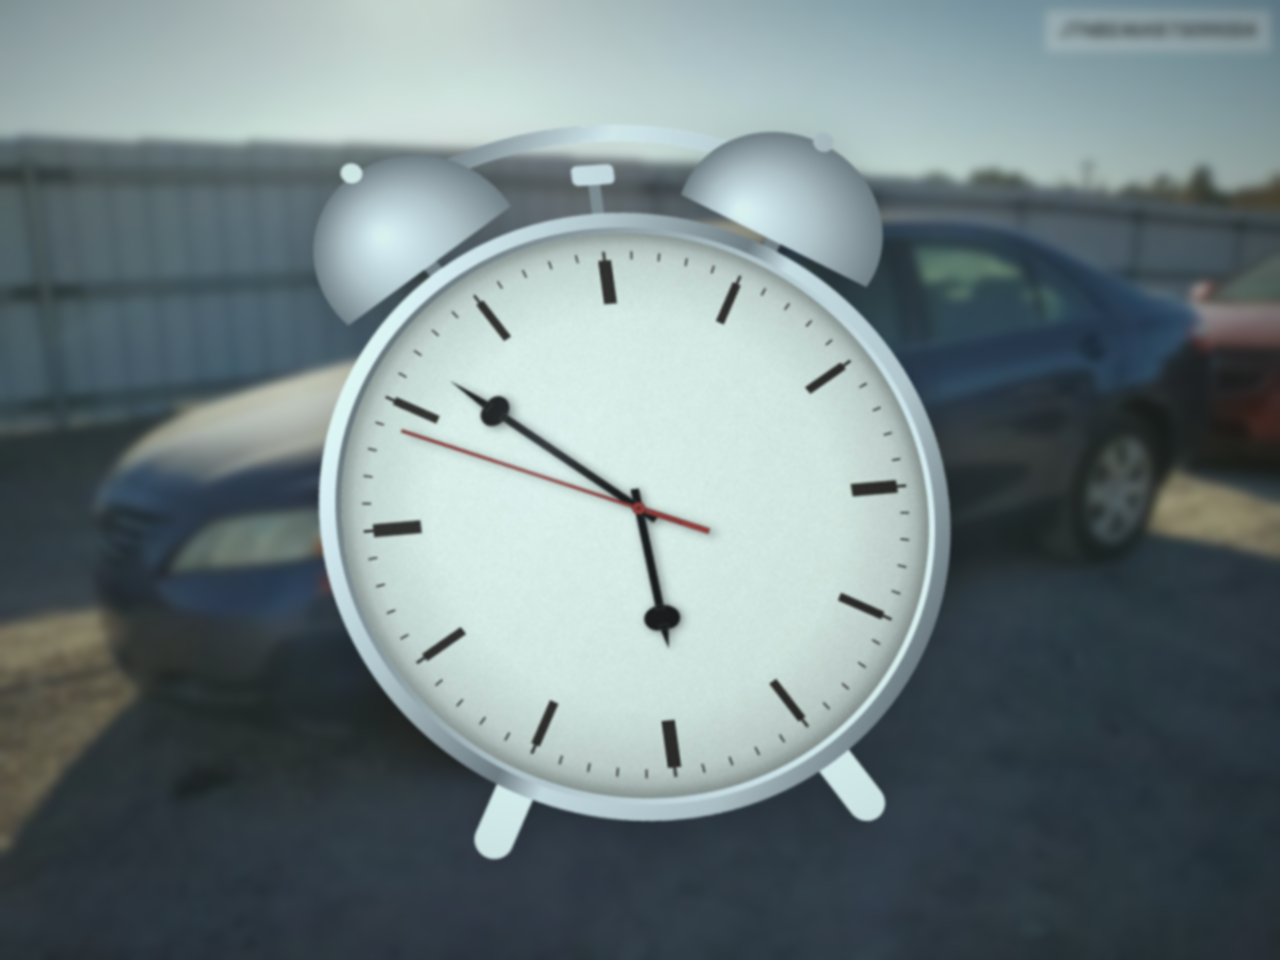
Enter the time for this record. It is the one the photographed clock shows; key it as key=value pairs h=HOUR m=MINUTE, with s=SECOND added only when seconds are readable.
h=5 m=51 s=49
